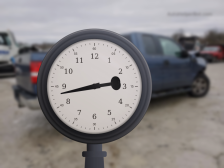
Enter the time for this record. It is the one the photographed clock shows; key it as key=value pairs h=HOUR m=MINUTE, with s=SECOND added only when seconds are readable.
h=2 m=43
